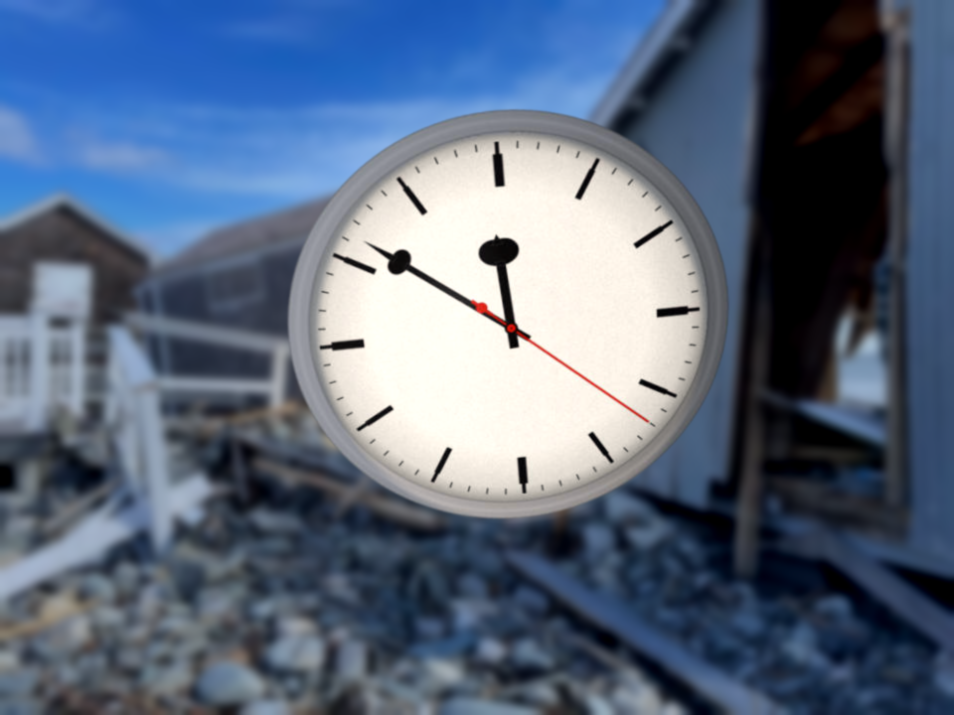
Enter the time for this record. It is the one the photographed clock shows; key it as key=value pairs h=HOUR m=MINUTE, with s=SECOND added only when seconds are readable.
h=11 m=51 s=22
